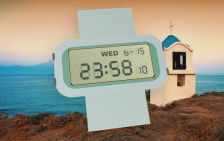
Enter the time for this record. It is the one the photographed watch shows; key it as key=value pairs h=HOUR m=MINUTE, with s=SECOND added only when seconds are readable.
h=23 m=58 s=10
